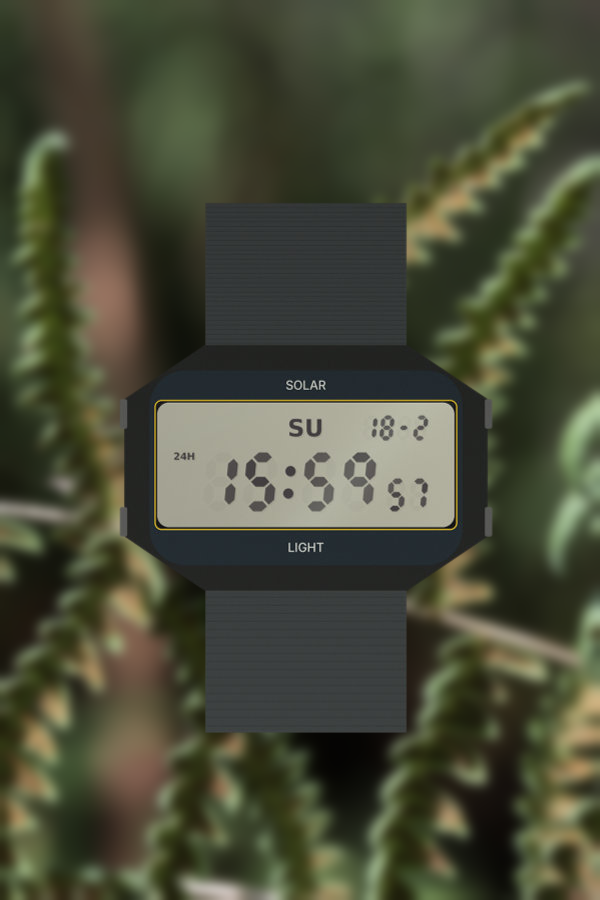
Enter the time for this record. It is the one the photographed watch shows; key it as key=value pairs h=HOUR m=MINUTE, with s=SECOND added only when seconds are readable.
h=15 m=59 s=57
